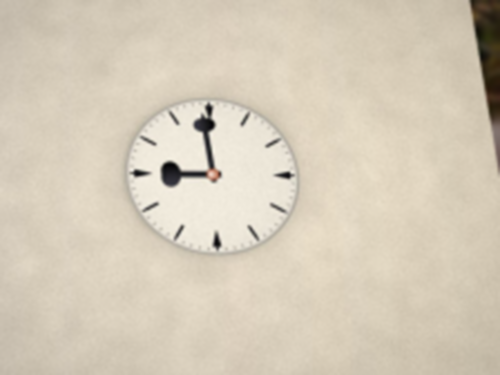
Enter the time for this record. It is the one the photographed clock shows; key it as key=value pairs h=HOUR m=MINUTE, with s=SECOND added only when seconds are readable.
h=8 m=59
